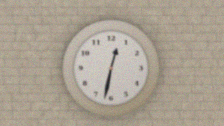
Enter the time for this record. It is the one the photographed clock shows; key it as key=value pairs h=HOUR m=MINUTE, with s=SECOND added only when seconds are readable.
h=12 m=32
